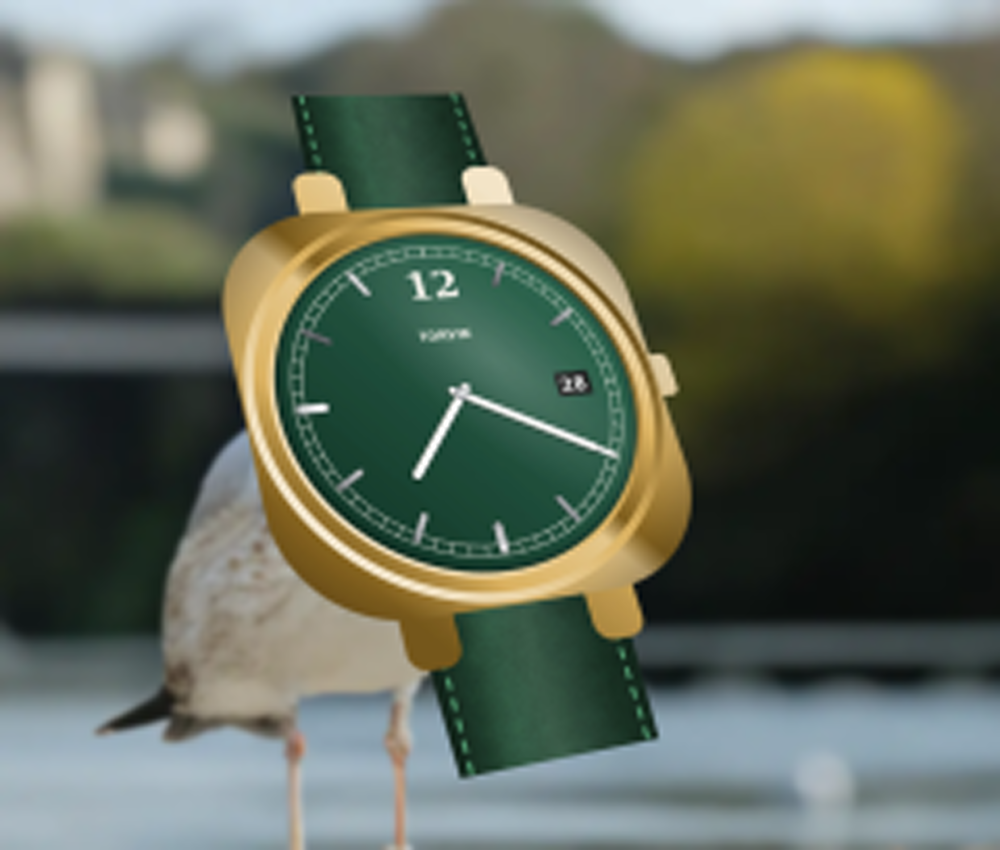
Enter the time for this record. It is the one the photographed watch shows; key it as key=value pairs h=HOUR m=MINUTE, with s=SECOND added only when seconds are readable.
h=7 m=20
